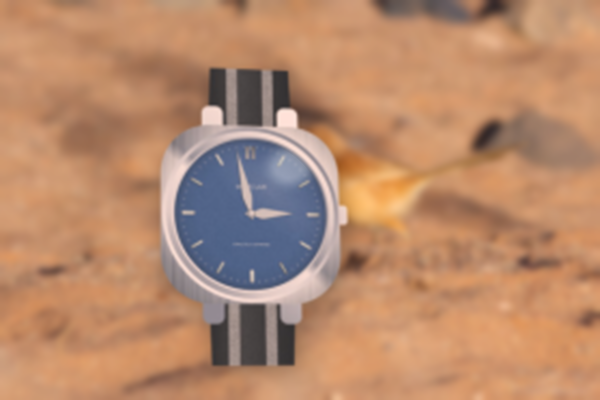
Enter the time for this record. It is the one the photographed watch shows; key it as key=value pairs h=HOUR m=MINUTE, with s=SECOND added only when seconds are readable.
h=2 m=58
